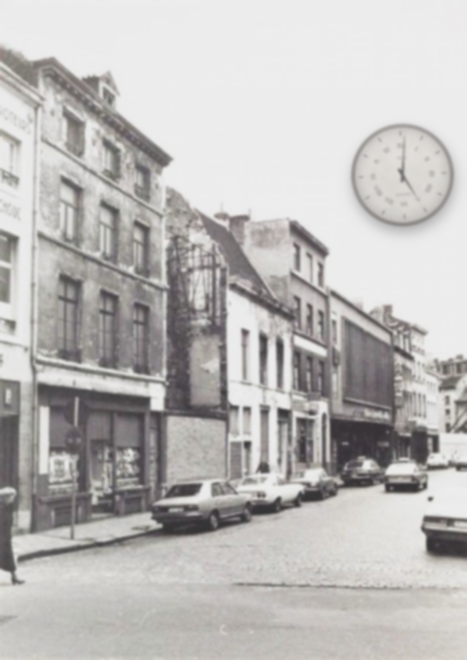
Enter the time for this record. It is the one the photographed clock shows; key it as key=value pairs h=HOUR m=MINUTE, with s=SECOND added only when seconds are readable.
h=5 m=1
